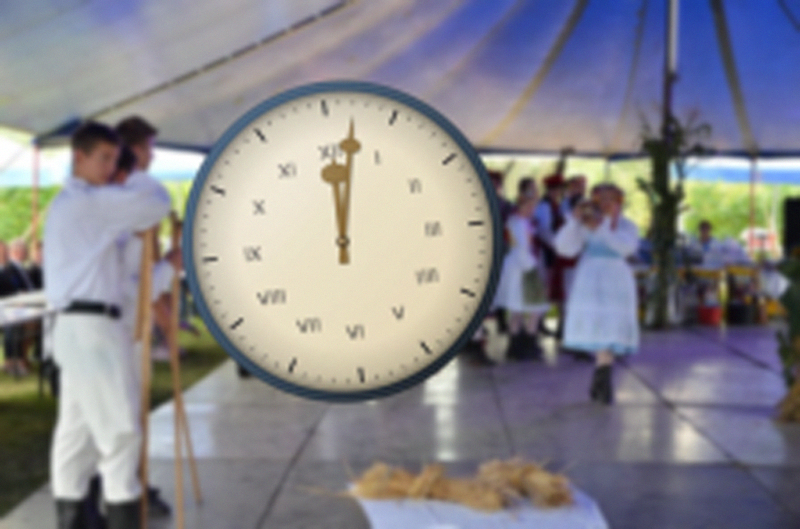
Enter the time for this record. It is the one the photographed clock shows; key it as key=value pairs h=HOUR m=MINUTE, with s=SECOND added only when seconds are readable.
h=12 m=2
